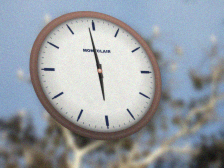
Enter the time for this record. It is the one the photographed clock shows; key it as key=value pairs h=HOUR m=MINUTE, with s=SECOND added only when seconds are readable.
h=5 m=59
